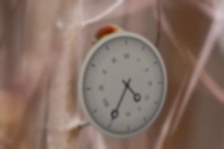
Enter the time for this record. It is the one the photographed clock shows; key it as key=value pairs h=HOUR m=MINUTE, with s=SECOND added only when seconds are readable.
h=4 m=35
